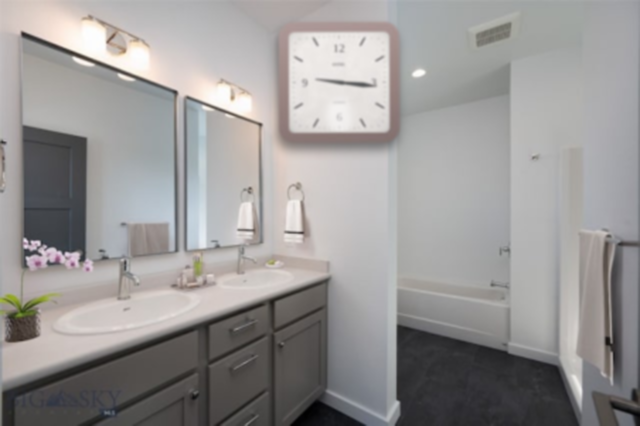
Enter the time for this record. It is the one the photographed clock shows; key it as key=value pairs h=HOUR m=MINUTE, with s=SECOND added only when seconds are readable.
h=9 m=16
